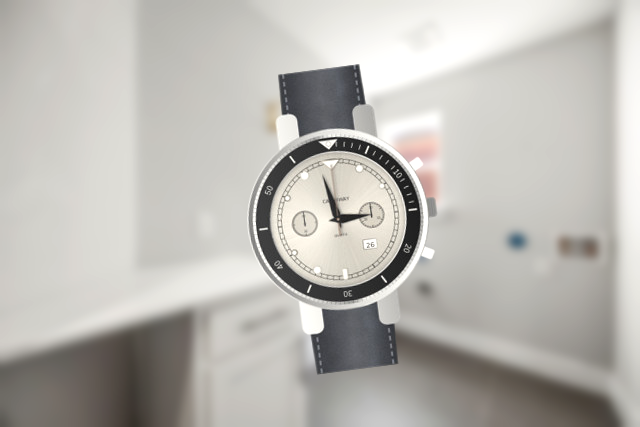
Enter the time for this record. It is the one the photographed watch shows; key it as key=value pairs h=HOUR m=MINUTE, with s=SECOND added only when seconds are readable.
h=2 m=58
